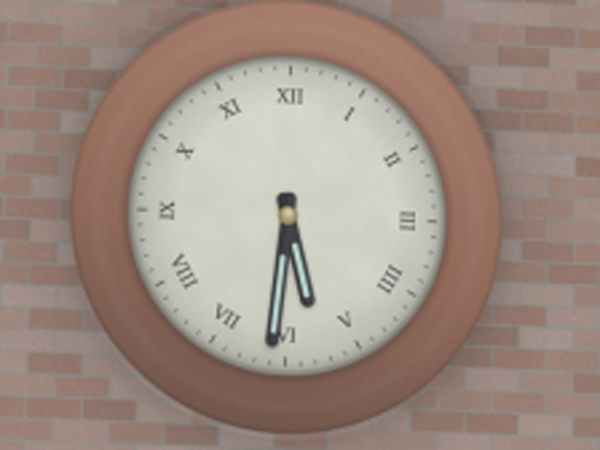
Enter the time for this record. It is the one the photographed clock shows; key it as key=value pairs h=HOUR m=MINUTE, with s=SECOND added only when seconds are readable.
h=5 m=31
